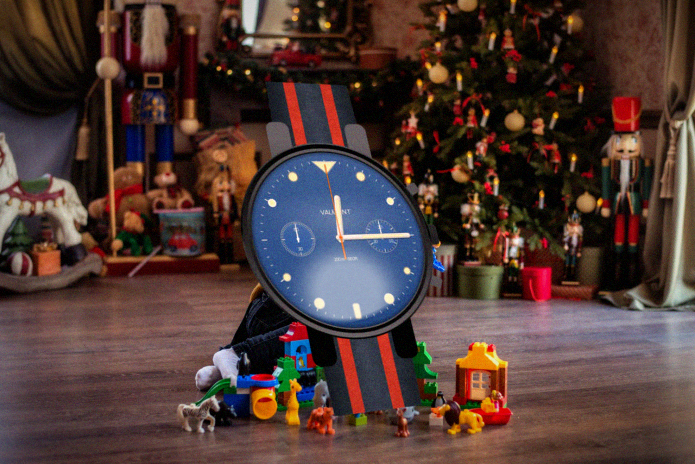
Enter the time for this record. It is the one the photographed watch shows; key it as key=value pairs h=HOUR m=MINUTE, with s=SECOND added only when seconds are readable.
h=12 m=15
